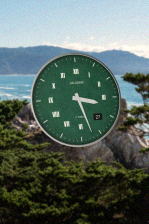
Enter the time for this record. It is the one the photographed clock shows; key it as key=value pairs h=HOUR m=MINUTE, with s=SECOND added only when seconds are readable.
h=3 m=27
